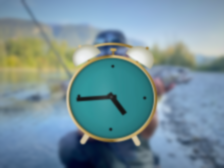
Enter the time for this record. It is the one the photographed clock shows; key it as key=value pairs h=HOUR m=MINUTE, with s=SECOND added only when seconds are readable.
h=4 m=44
